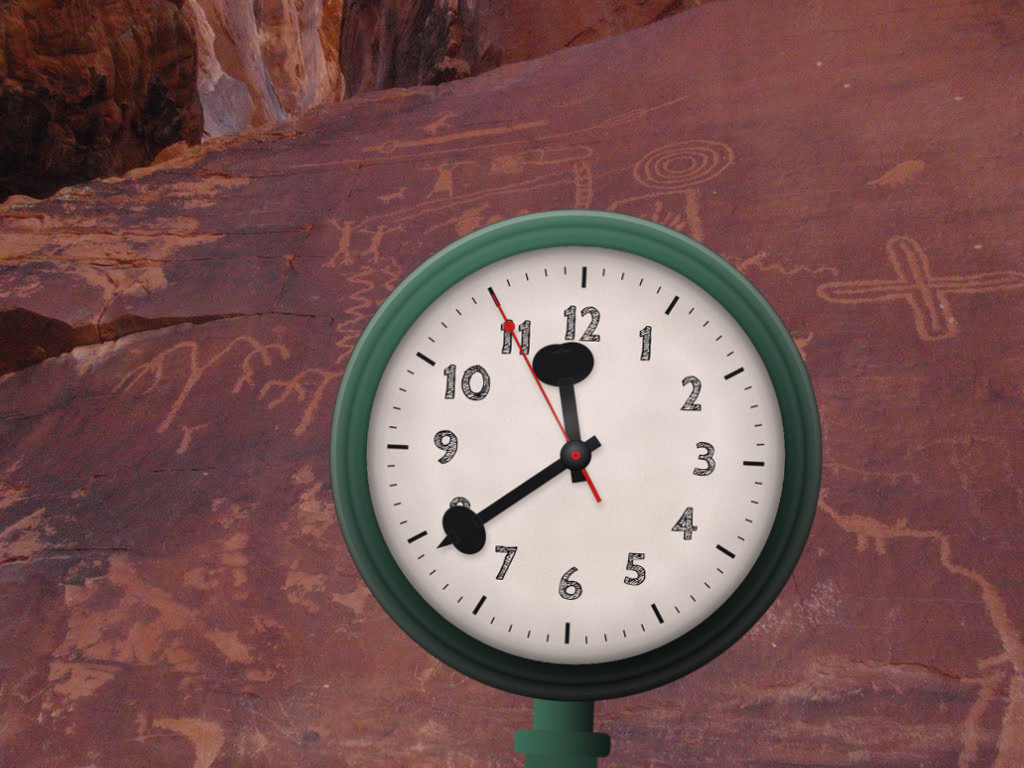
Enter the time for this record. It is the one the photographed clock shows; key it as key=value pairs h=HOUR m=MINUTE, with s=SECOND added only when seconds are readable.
h=11 m=38 s=55
